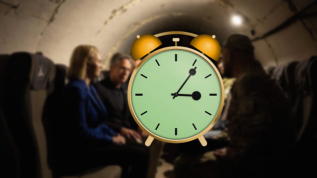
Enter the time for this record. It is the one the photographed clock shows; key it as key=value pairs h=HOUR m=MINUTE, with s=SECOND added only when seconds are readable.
h=3 m=6
